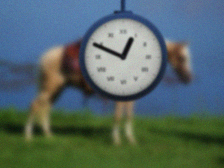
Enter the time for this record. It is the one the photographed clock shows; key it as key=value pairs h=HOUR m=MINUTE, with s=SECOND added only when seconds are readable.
h=12 m=49
